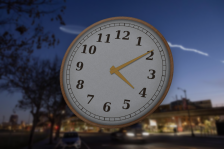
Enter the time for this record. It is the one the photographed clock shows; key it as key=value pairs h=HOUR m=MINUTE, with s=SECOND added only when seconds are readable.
h=4 m=9
